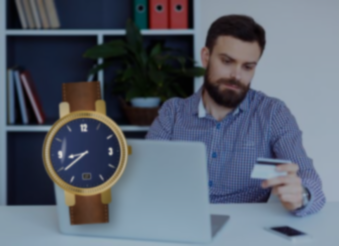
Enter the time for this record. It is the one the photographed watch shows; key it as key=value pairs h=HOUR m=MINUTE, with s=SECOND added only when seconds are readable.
h=8 m=39
